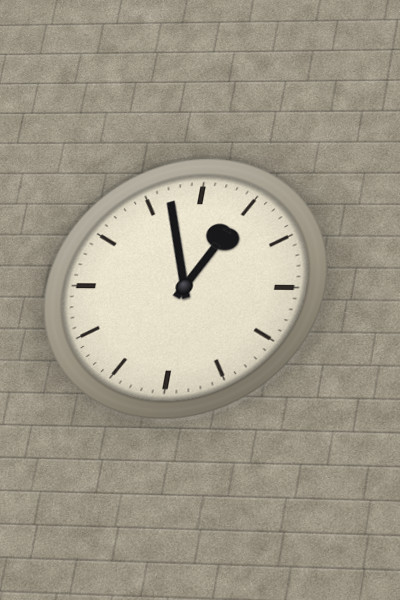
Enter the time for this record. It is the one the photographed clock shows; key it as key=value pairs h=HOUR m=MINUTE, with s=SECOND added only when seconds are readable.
h=12 m=57
